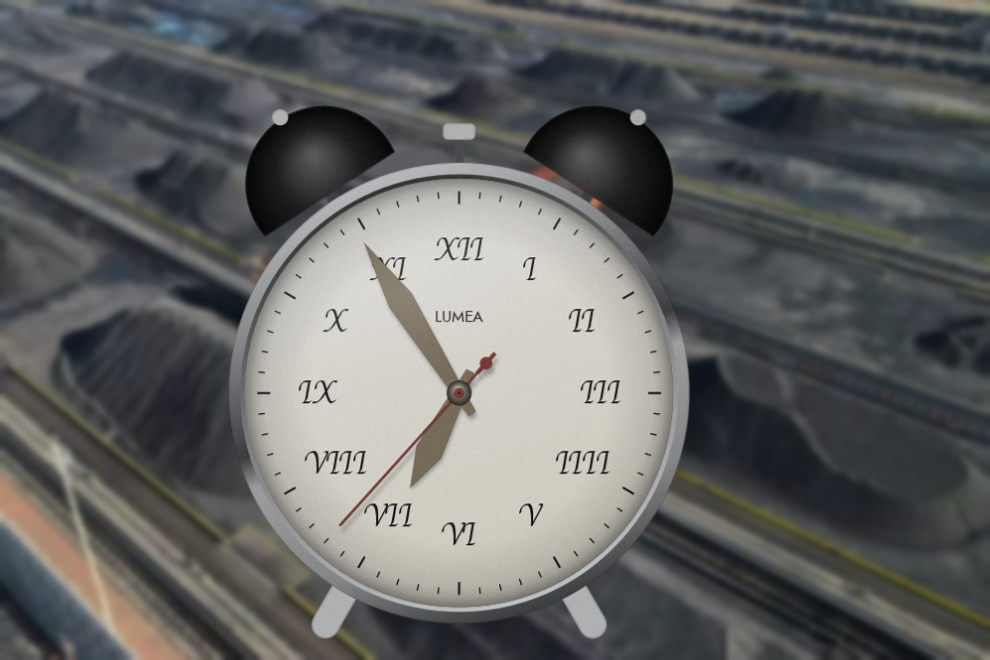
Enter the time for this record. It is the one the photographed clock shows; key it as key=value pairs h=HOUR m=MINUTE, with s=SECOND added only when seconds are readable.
h=6 m=54 s=37
